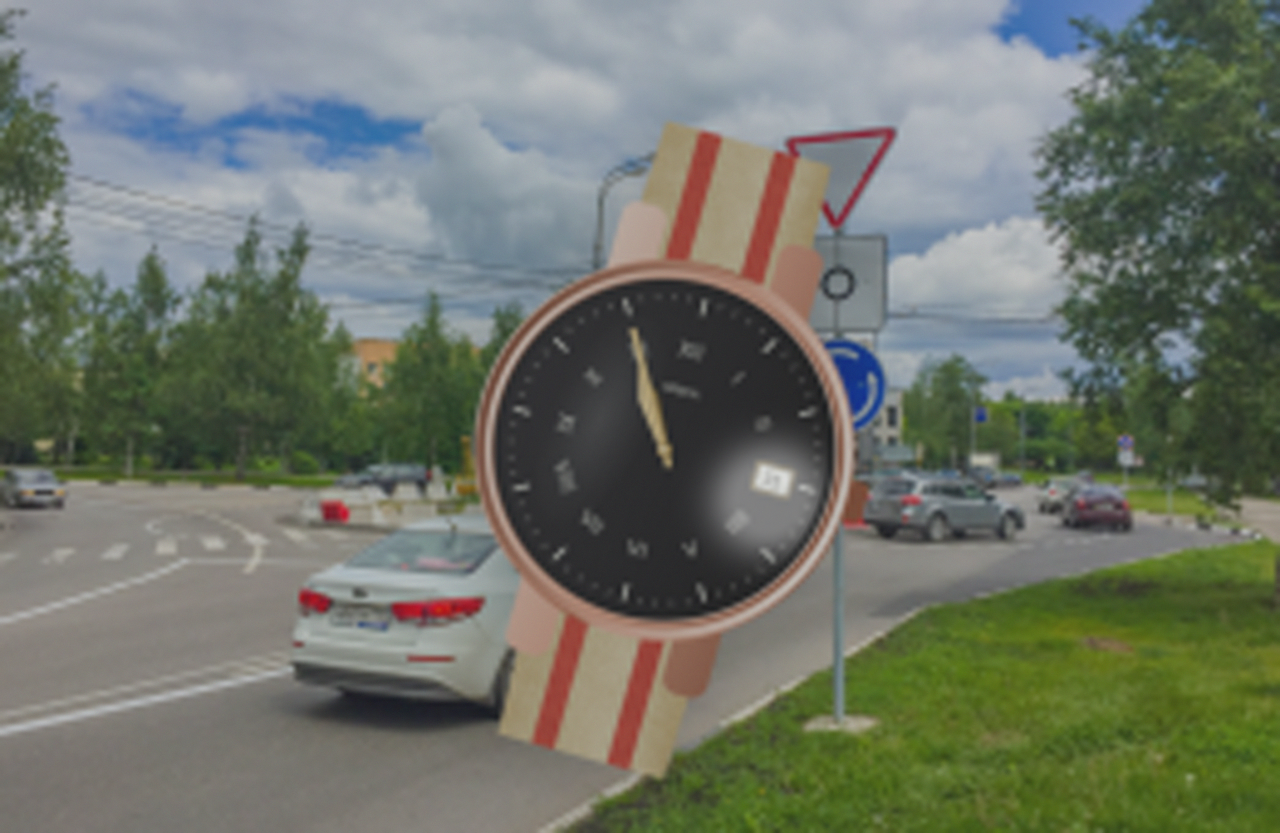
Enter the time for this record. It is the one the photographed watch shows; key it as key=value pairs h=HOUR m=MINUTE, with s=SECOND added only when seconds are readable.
h=10 m=55
